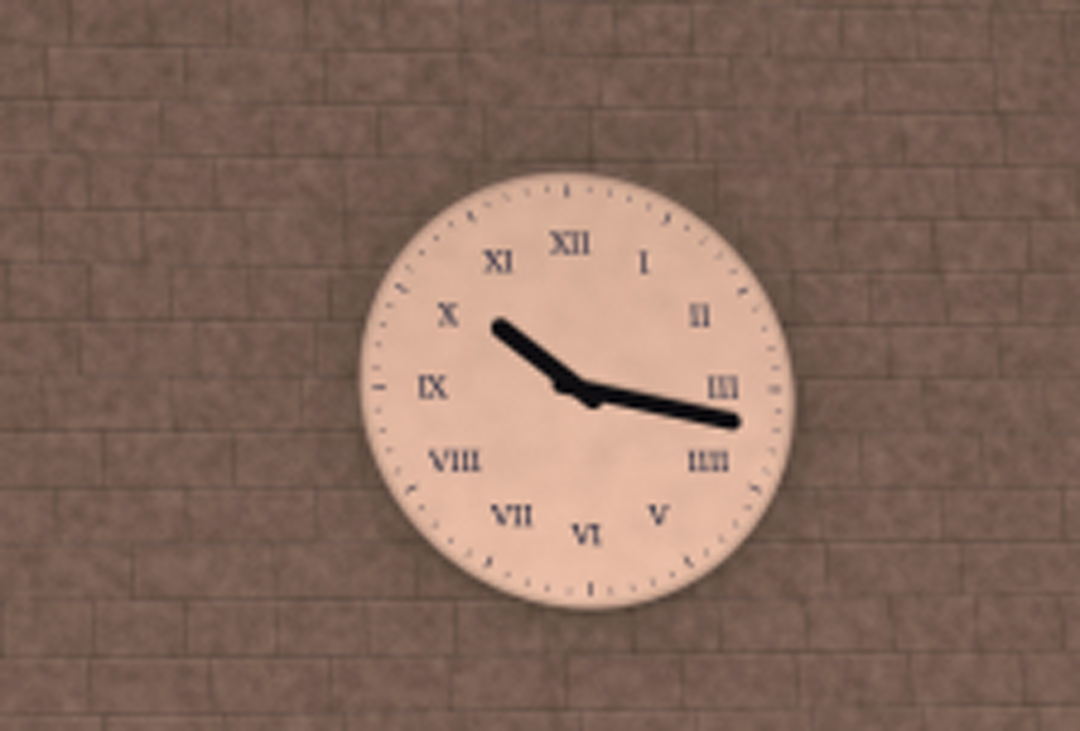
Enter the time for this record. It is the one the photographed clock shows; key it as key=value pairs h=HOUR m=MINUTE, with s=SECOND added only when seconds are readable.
h=10 m=17
